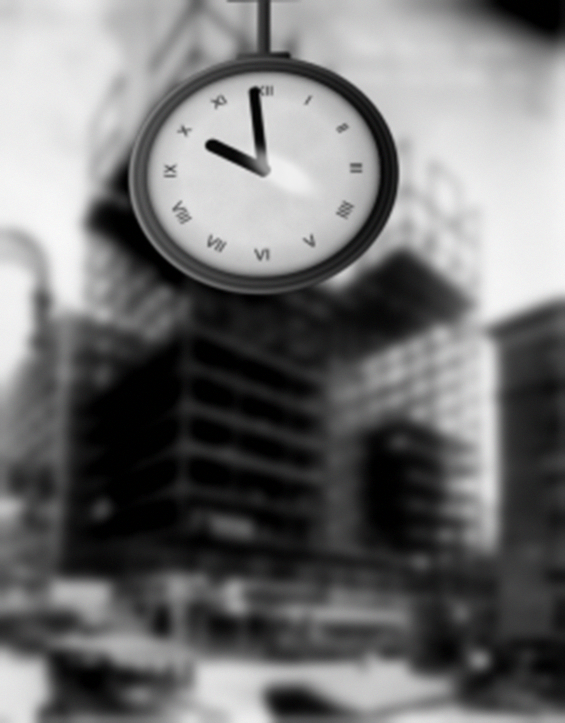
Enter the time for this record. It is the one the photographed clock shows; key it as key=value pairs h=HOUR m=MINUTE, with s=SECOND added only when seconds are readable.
h=9 m=59
